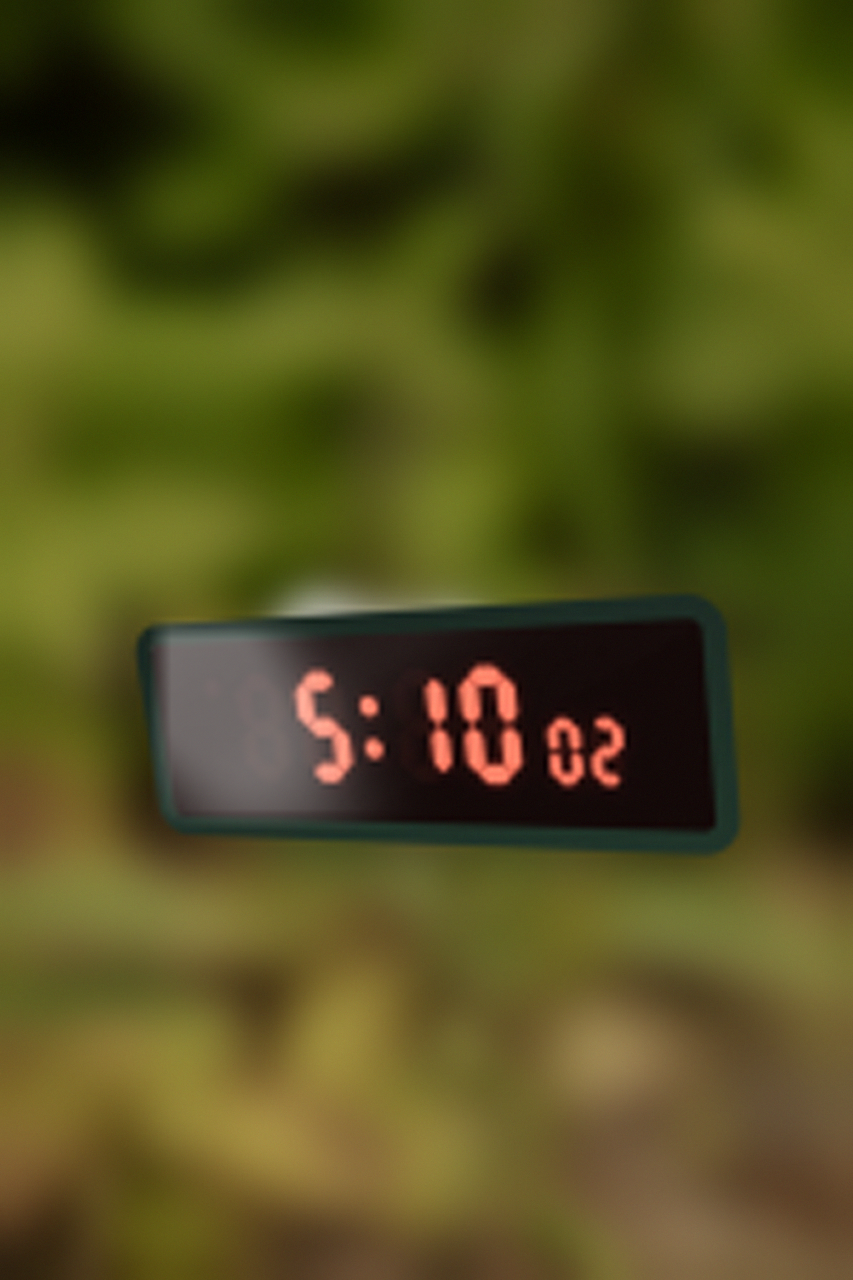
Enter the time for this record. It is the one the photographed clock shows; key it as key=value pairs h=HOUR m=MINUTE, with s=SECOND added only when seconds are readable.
h=5 m=10 s=2
